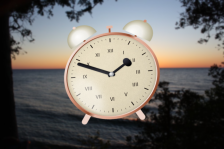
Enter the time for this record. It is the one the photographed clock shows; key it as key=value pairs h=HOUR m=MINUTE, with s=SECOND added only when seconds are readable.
h=1 m=49
